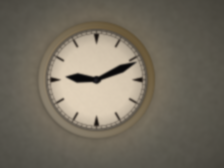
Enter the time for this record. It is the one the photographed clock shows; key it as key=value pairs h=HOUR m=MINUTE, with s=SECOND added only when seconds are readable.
h=9 m=11
